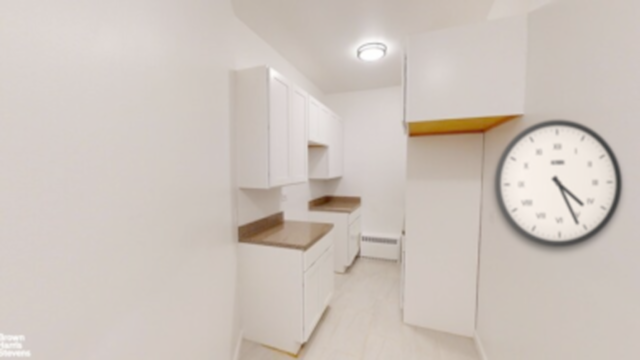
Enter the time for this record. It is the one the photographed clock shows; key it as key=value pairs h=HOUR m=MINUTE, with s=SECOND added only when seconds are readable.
h=4 m=26
